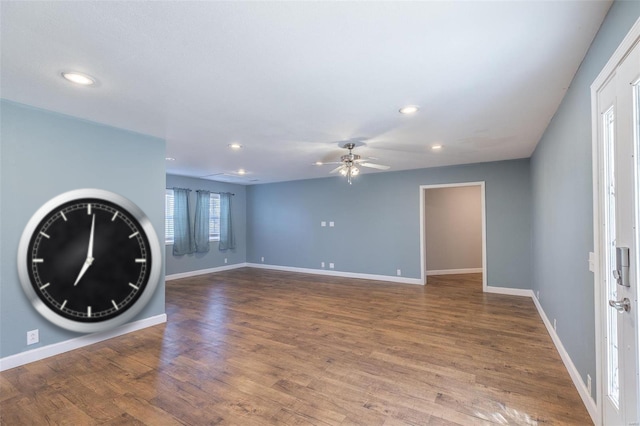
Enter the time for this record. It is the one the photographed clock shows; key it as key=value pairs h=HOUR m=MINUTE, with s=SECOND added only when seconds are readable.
h=7 m=1
